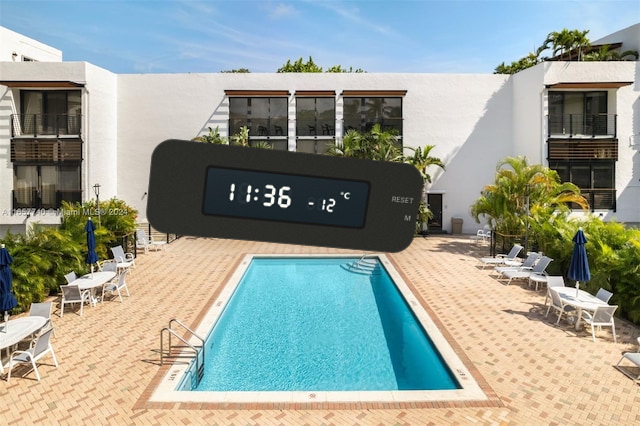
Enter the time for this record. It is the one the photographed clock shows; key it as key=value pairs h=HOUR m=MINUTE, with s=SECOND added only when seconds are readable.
h=11 m=36
